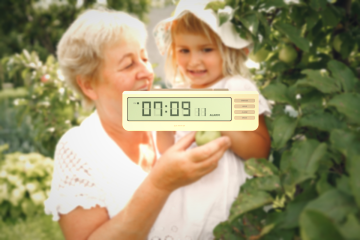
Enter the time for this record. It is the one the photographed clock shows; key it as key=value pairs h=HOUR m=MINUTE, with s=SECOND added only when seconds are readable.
h=7 m=9 s=11
